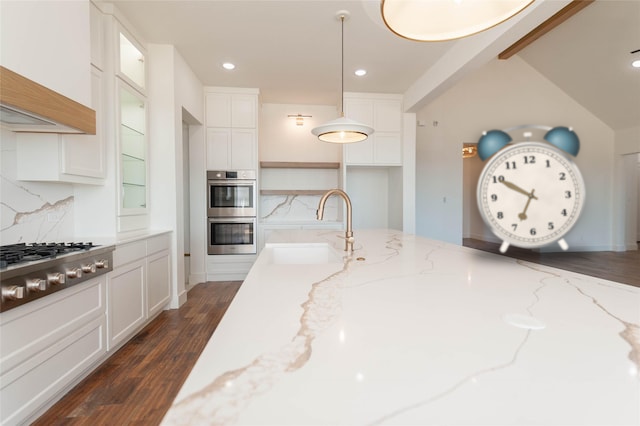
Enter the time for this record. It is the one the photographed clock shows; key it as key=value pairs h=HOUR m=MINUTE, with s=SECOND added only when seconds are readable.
h=6 m=50
